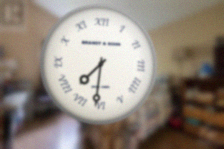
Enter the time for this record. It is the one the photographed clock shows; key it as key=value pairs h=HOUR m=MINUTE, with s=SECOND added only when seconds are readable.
h=7 m=31
